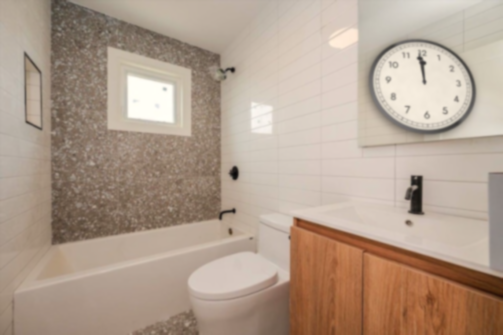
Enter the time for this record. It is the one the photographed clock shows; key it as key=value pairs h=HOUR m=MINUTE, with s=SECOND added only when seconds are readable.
h=11 m=59
